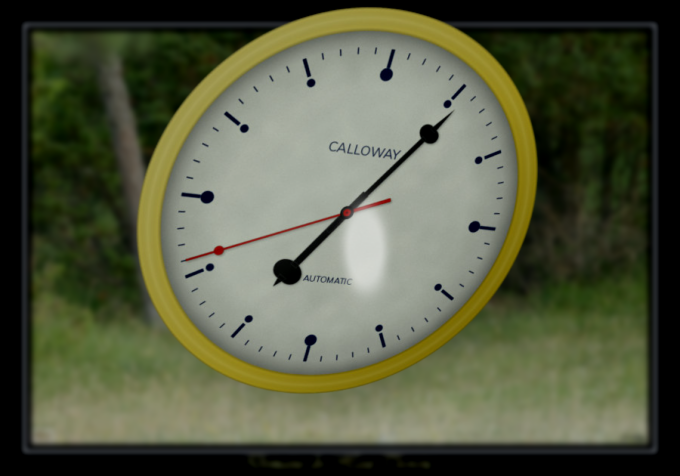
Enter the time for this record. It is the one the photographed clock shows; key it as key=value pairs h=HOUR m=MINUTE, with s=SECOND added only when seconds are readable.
h=7 m=5 s=41
